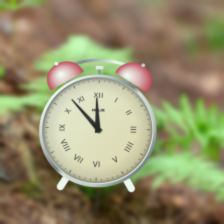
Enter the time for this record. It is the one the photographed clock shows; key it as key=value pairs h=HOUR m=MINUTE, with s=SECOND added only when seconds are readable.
h=11 m=53
